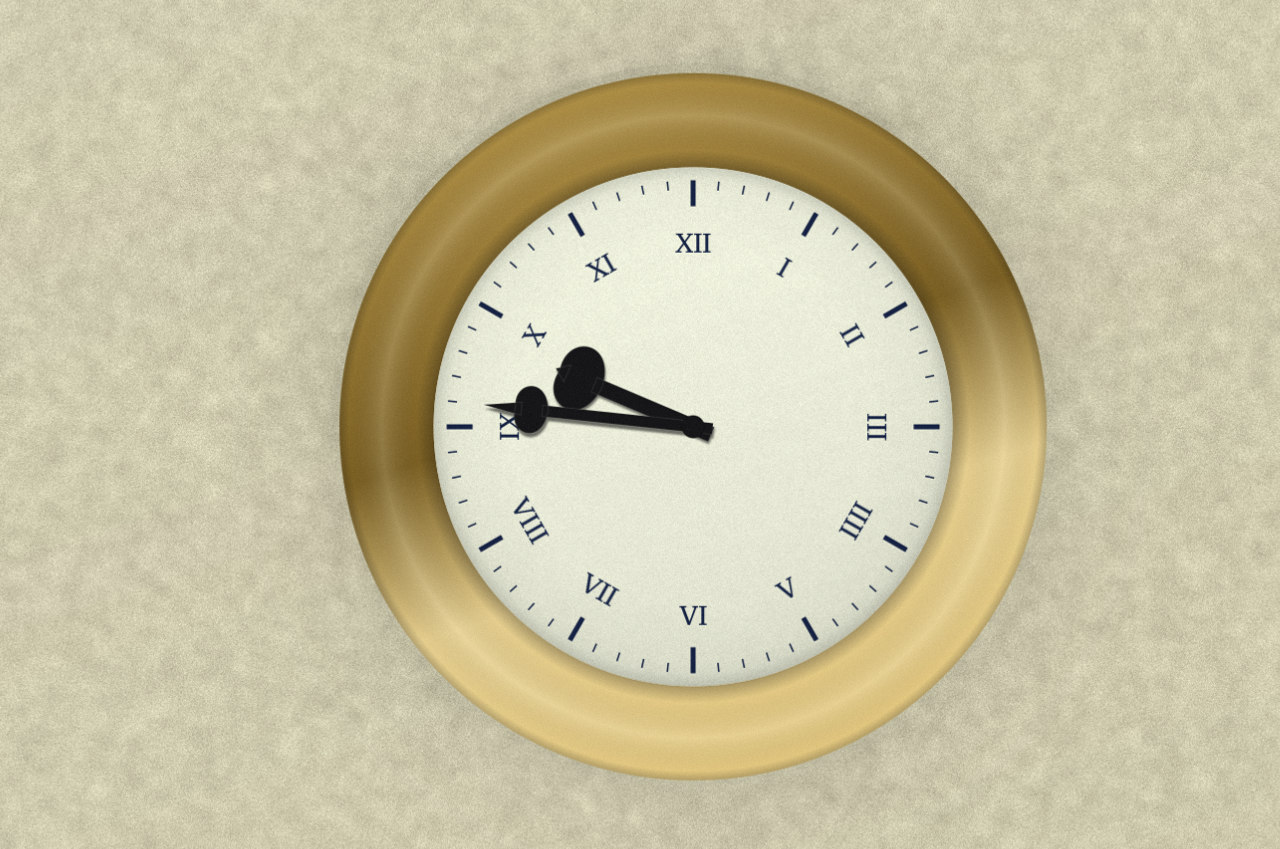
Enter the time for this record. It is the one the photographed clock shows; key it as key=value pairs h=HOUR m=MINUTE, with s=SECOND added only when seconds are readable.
h=9 m=46
